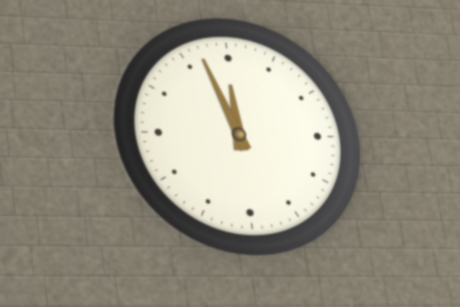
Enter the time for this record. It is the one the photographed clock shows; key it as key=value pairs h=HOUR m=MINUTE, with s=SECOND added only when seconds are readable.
h=11 m=57
